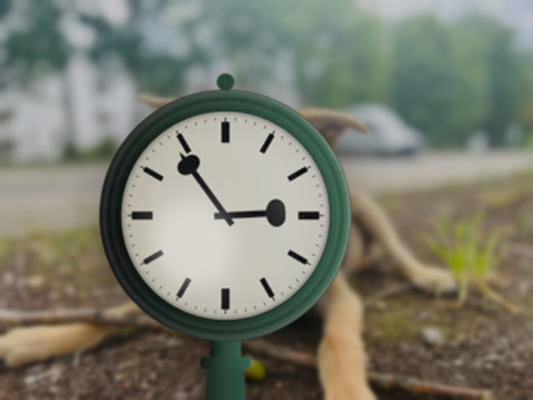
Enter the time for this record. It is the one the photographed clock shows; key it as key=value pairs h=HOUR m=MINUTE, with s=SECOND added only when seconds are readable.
h=2 m=54
